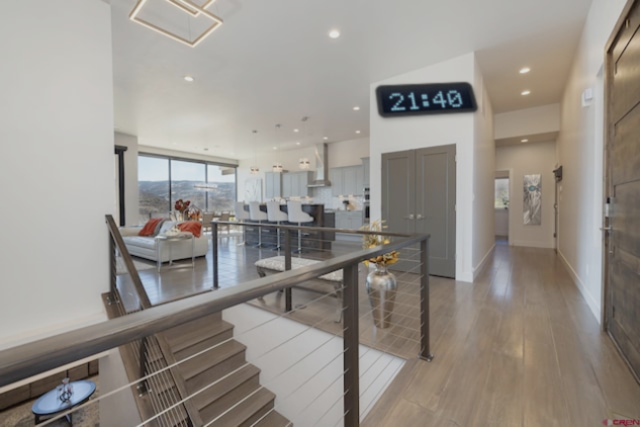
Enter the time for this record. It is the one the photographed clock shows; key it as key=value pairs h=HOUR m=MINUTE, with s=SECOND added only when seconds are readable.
h=21 m=40
